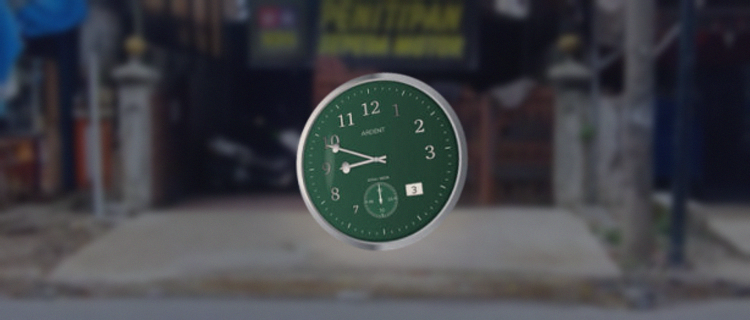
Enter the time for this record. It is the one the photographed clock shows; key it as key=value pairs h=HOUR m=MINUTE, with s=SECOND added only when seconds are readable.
h=8 m=49
